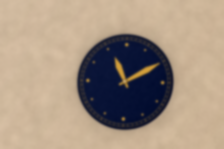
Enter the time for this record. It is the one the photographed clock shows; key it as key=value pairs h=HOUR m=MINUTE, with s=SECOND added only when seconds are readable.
h=11 m=10
